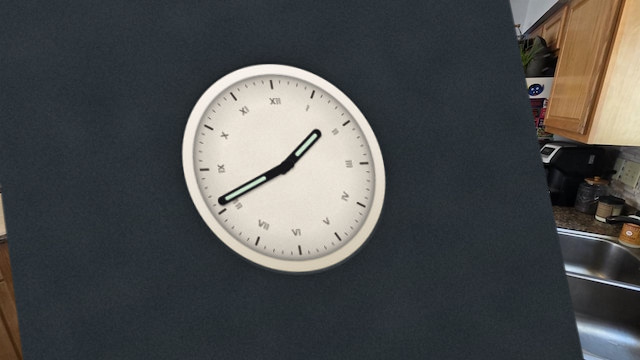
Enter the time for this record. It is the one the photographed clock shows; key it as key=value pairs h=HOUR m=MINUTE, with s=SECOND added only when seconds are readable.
h=1 m=41
